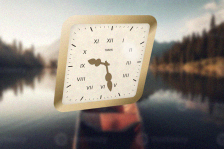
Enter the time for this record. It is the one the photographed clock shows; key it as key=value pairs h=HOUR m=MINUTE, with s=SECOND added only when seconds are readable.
h=9 m=27
